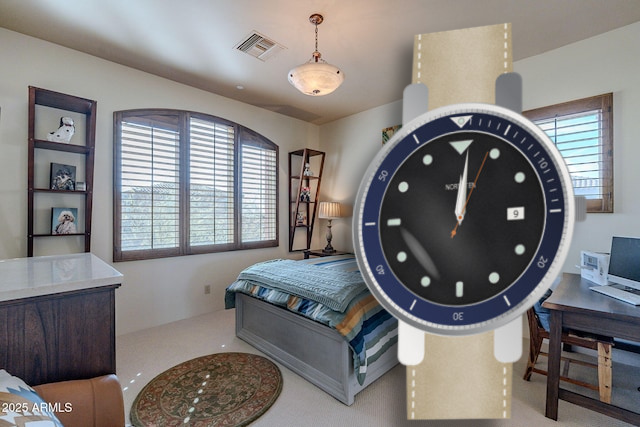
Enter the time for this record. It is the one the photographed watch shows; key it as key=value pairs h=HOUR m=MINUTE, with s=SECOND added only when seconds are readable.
h=12 m=1 s=4
